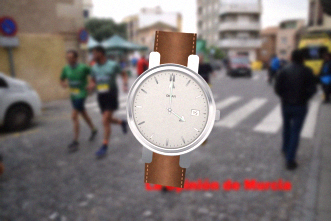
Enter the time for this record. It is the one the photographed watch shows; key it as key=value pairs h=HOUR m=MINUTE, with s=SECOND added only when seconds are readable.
h=4 m=0
